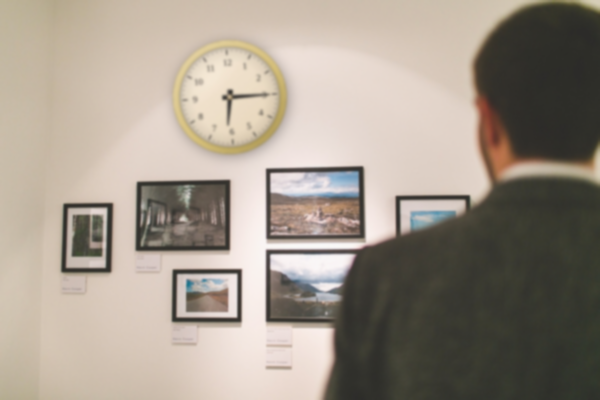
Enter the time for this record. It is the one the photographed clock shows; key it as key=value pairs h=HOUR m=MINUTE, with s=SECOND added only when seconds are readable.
h=6 m=15
